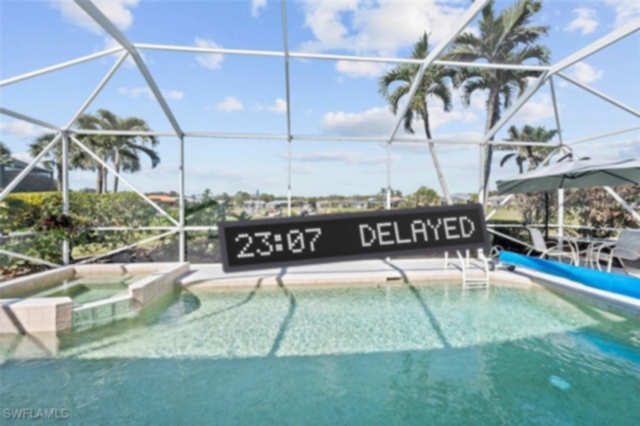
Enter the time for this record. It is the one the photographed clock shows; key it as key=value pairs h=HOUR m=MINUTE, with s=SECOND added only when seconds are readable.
h=23 m=7
